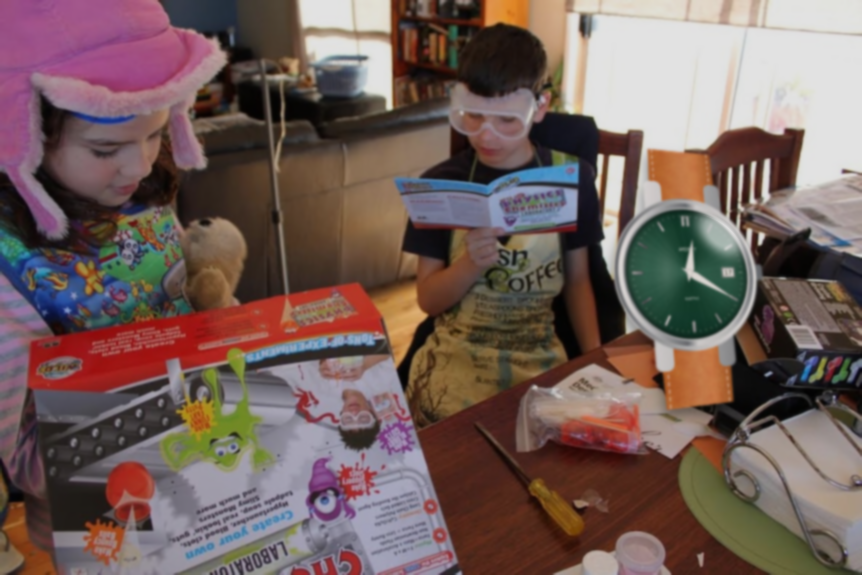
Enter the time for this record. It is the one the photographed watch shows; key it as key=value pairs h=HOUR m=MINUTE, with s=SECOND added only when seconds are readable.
h=12 m=20
